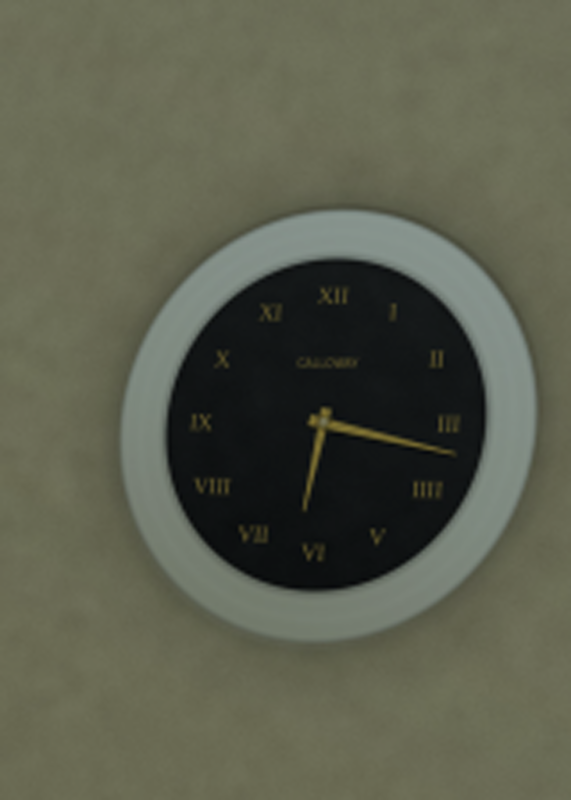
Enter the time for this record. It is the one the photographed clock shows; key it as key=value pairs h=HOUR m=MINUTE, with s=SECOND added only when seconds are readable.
h=6 m=17
